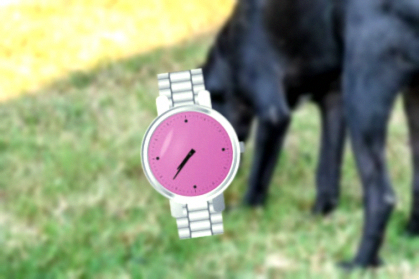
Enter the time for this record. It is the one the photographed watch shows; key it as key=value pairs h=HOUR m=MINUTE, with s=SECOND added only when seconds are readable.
h=7 m=37
